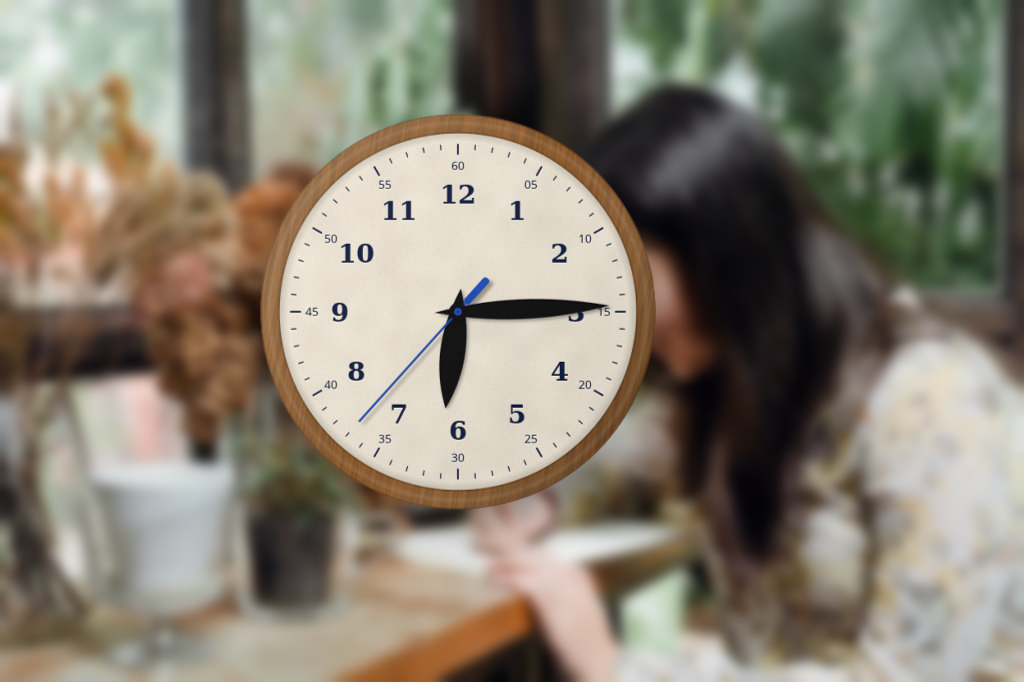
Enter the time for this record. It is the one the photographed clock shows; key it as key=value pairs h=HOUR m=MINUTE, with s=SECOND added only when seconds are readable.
h=6 m=14 s=37
